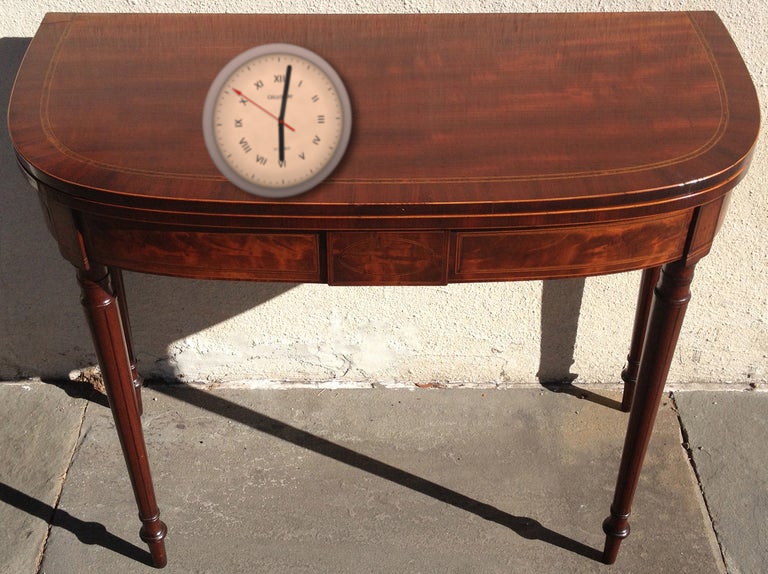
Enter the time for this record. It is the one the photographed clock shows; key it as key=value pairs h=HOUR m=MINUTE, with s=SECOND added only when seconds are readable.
h=6 m=1 s=51
